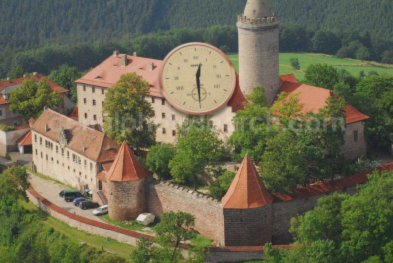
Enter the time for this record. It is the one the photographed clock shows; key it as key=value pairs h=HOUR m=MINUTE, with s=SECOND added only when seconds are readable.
h=12 m=30
